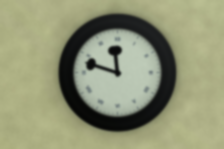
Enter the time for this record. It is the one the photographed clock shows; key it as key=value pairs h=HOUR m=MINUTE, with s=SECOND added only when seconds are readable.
h=11 m=48
